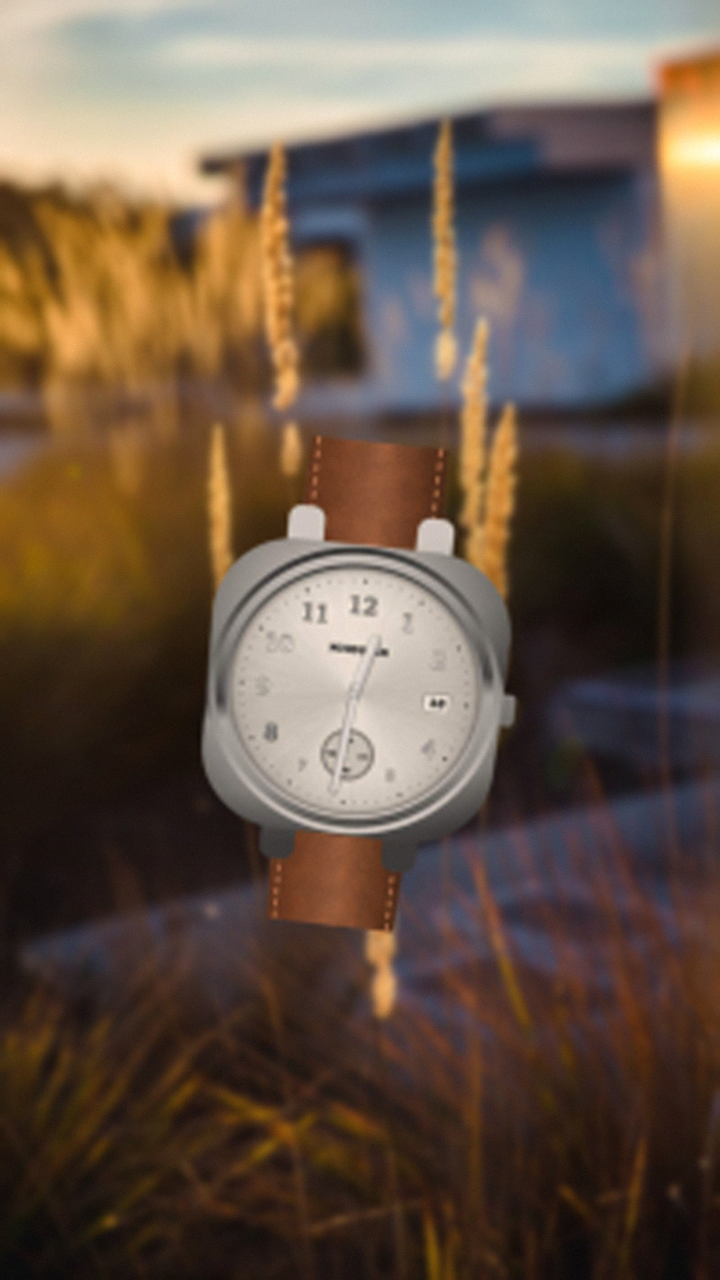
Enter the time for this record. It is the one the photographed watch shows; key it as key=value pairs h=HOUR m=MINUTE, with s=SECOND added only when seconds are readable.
h=12 m=31
